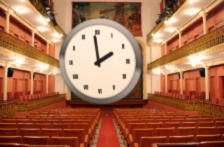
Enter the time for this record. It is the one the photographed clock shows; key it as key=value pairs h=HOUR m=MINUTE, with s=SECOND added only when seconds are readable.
h=1 m=59
